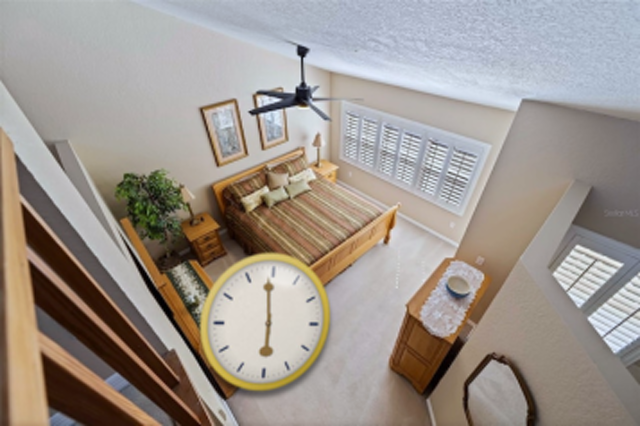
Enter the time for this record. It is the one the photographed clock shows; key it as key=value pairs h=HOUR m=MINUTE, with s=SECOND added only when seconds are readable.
h=5 m=59
